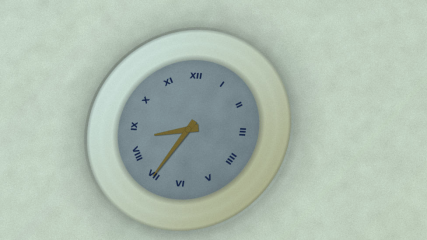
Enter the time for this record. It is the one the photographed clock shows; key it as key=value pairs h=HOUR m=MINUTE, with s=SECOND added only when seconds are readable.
h=8 m=35
